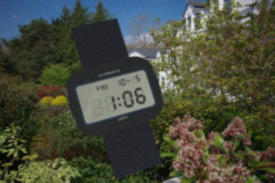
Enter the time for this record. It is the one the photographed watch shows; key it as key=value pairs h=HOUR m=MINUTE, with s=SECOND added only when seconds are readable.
h=1 m=6
